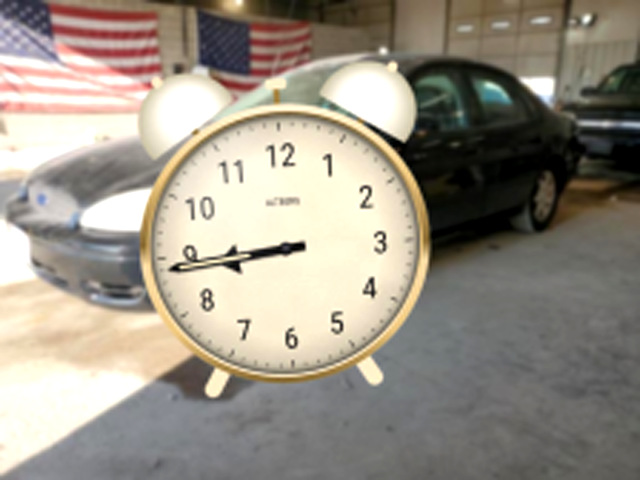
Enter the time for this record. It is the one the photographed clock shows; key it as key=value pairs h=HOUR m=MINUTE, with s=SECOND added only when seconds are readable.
h=8 m=44
